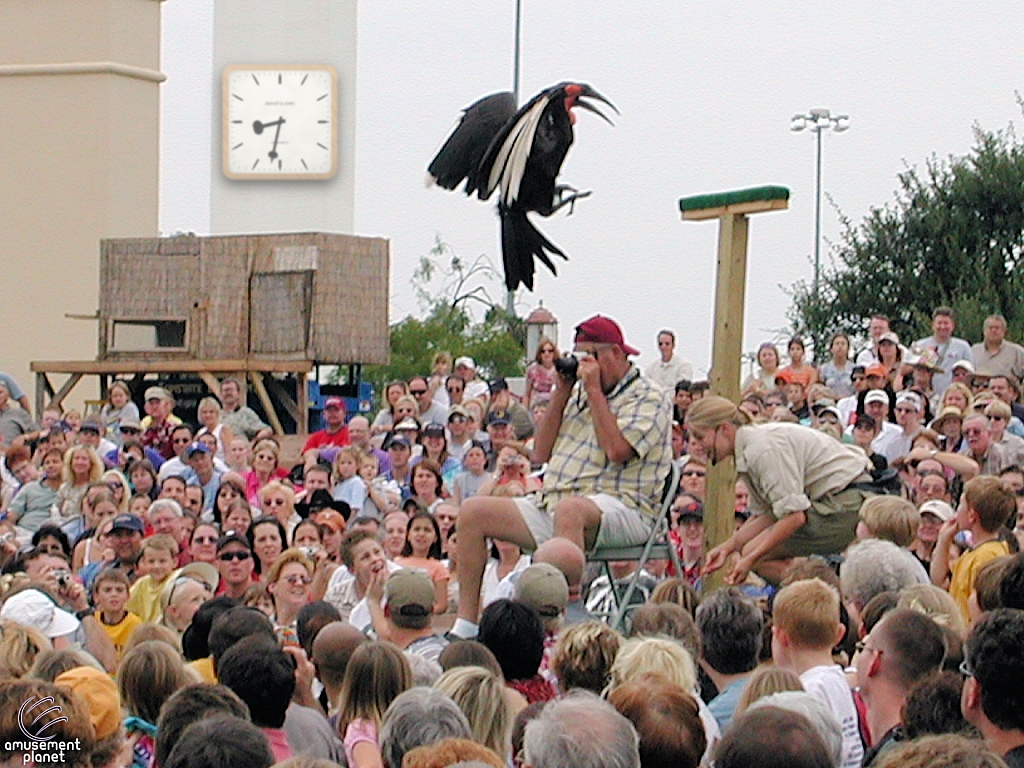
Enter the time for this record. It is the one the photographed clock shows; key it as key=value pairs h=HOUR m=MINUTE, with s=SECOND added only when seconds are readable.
h=8 m=32
